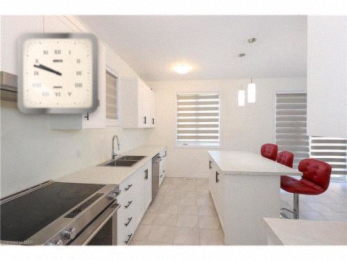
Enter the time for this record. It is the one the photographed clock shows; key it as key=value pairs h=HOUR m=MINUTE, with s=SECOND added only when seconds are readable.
h=9 m=48
